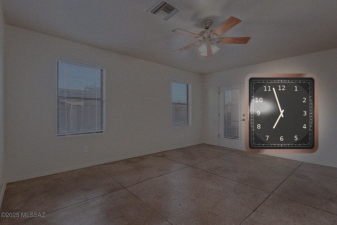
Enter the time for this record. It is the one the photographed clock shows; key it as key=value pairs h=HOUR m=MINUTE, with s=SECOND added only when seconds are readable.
h=6 m=57
